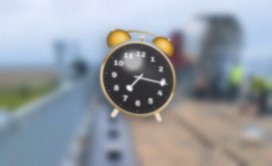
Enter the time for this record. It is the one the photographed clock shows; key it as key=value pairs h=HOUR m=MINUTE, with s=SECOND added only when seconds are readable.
h=7 m=16
